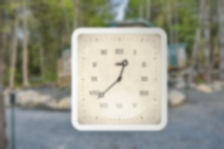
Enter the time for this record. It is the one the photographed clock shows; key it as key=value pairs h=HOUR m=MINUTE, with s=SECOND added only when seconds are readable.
h=12 m=38
